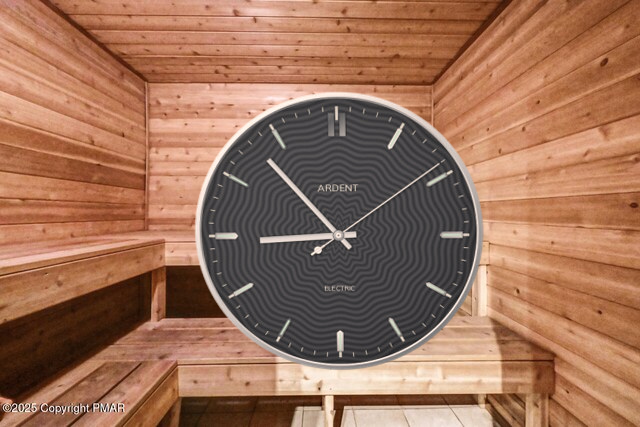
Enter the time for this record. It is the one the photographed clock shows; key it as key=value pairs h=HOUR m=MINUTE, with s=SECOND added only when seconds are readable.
h=8 m=53 s=9
